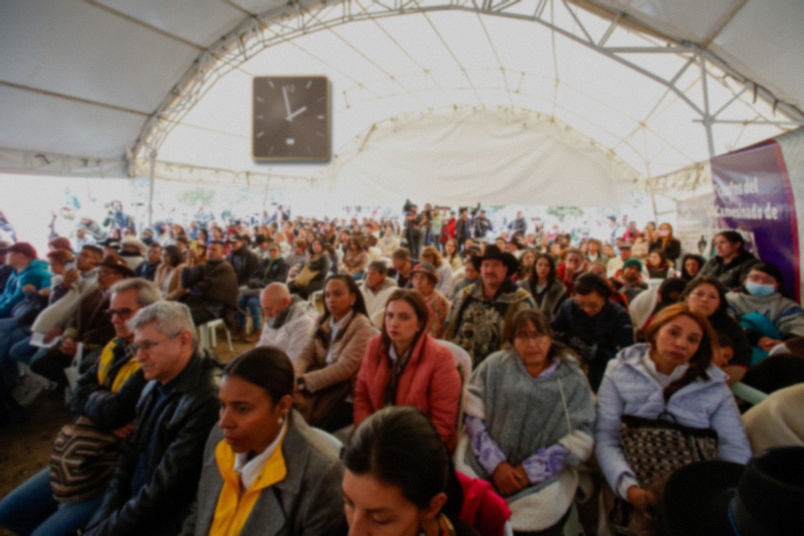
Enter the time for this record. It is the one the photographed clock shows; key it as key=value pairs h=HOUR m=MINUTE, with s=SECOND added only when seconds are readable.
h=1 m=58
